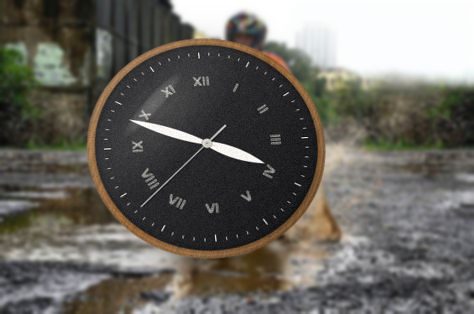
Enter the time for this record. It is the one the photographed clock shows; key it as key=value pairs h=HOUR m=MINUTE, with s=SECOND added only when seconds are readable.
h=3 m=48 s=38
